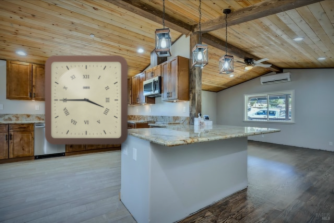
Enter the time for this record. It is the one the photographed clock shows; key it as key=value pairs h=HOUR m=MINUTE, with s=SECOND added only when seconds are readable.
h=3 m=45
